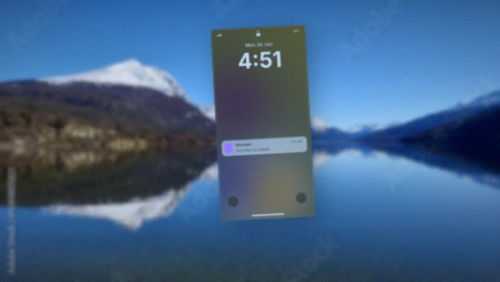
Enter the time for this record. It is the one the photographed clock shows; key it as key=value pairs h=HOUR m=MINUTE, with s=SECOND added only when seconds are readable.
h=4 m=51
